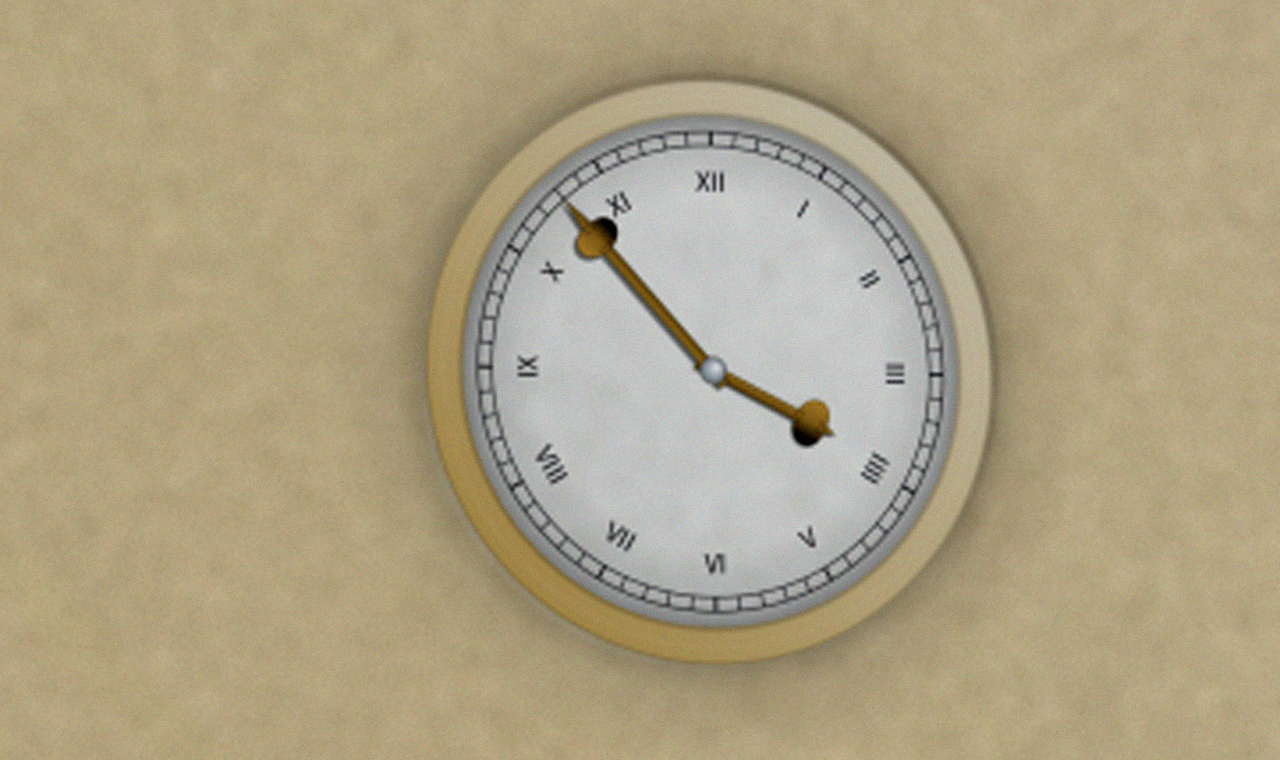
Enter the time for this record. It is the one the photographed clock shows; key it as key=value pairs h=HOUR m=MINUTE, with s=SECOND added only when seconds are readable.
h=3 m=53
